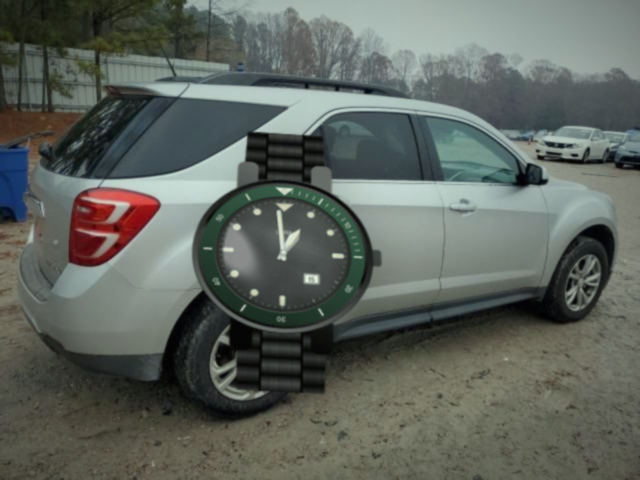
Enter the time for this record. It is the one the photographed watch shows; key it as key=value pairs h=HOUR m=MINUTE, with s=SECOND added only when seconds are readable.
h=12 m=59
